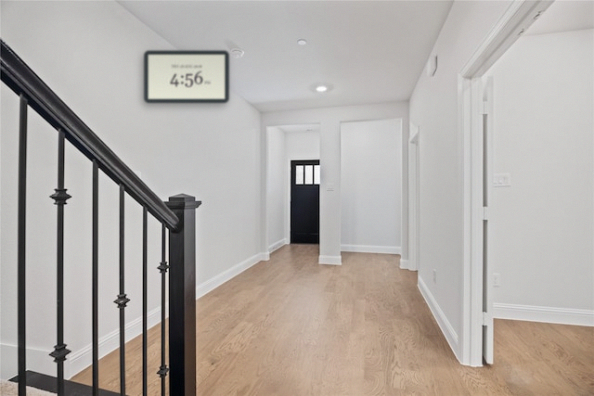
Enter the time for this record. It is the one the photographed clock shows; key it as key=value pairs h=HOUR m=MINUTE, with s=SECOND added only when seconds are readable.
h=4 m=56
